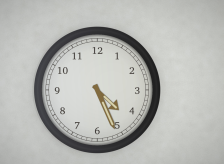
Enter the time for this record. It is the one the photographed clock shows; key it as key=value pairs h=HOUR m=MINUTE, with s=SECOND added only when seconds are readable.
h=4 m=26
